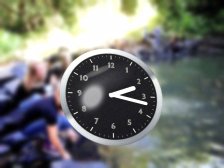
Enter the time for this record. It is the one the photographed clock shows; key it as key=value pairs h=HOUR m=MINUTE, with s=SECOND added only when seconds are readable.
h=2 m=17
